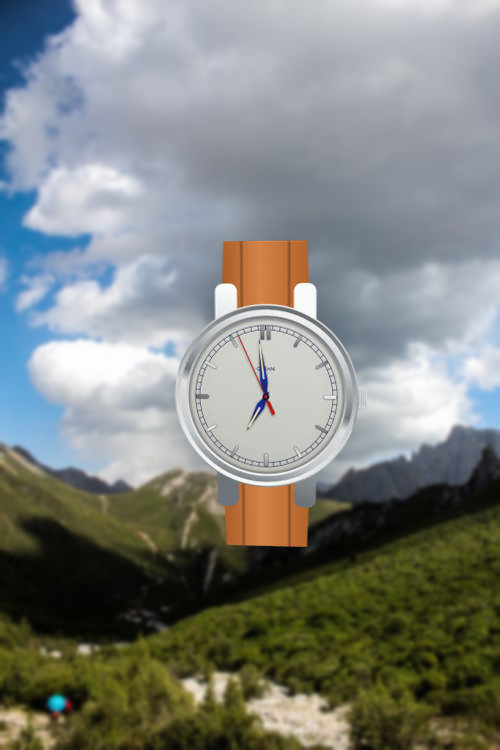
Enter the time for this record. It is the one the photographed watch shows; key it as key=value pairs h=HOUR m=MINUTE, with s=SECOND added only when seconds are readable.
h=6 m=58 s=56
